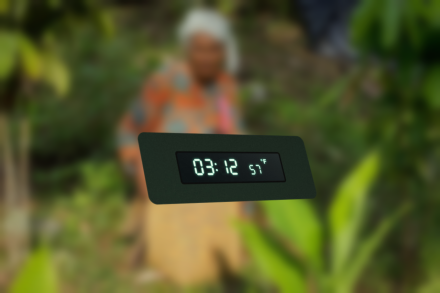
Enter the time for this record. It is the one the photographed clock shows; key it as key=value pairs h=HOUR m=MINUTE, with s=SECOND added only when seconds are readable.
h=3 m=12
